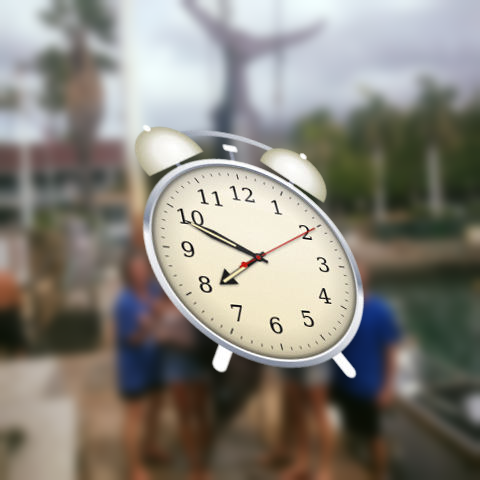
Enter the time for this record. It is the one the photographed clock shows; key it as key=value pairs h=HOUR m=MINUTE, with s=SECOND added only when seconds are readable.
h=7 m=49 s=10
